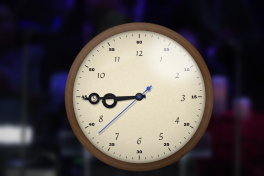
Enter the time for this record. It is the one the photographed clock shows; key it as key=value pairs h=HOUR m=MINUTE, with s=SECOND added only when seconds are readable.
h=8 m=44 s=38
